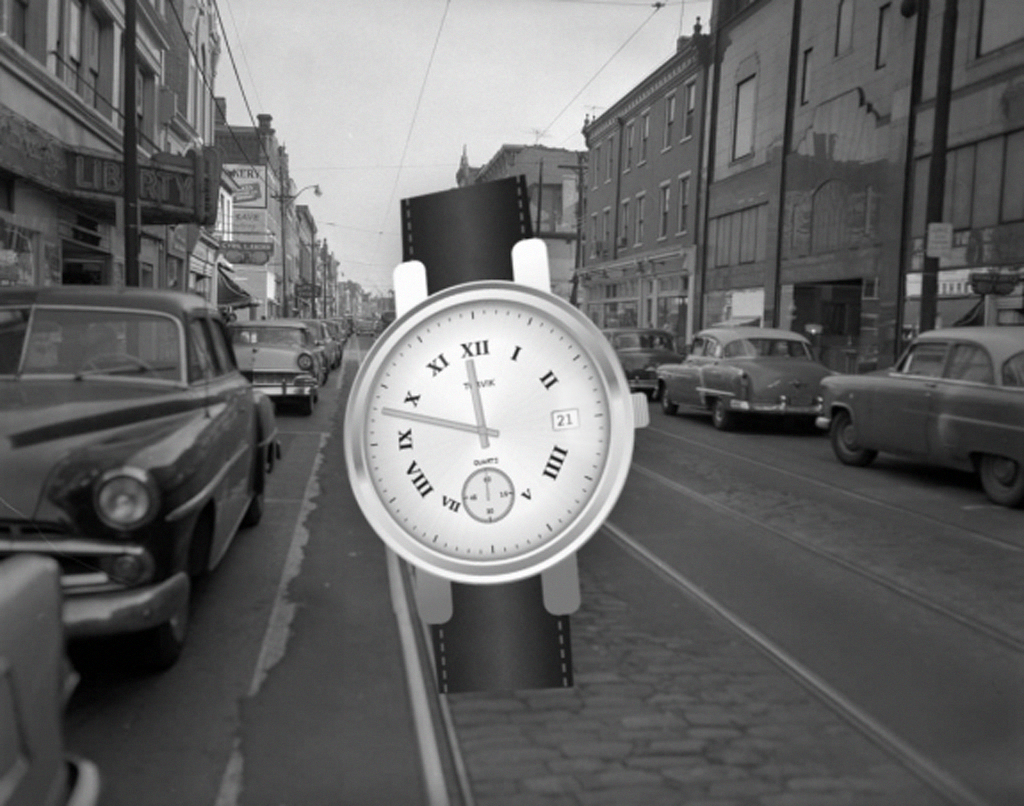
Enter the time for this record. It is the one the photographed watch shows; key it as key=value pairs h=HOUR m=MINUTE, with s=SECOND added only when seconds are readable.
h=11 m=48
